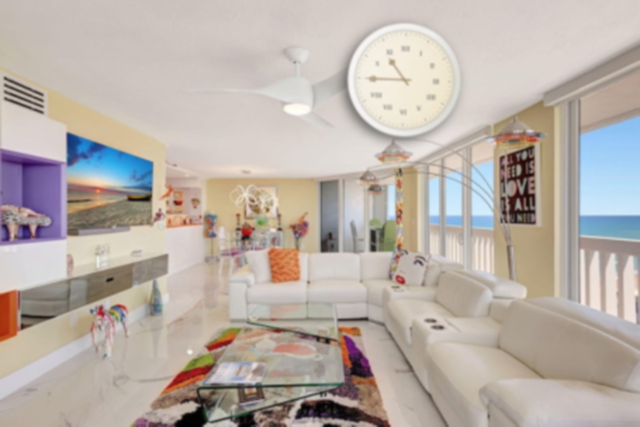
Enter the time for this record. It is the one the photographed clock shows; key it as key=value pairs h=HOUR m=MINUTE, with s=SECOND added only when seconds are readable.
h=10 m=45
